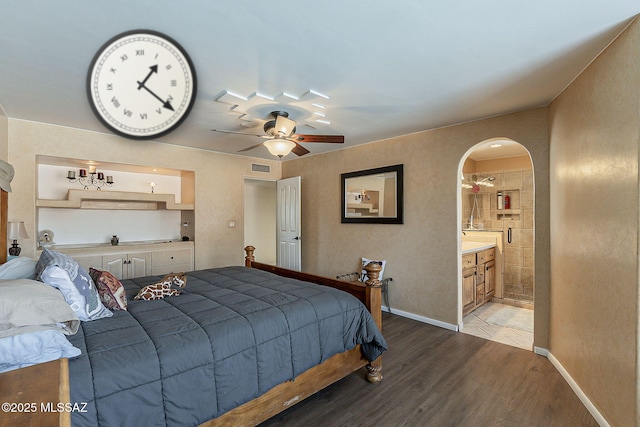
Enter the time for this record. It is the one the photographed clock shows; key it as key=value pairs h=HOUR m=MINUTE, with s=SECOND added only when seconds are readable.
h=1 m=22
